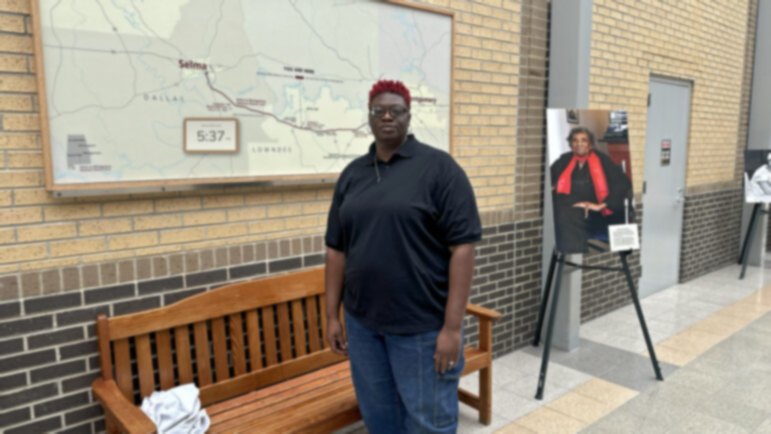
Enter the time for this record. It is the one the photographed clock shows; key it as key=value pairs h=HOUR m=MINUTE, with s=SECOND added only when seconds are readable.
h=5 m=37
